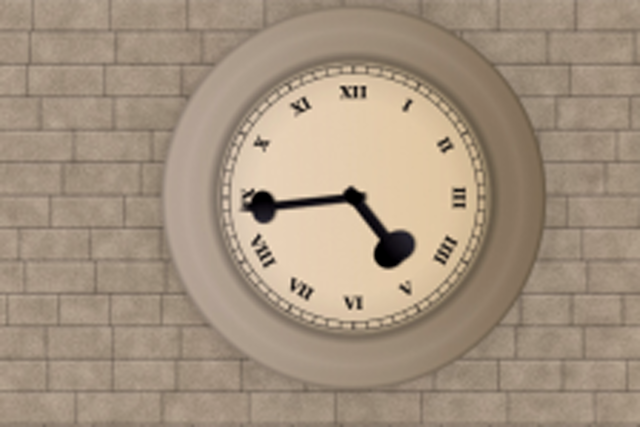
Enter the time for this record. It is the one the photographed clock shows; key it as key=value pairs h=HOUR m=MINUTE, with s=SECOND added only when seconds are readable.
h=4 m=44
